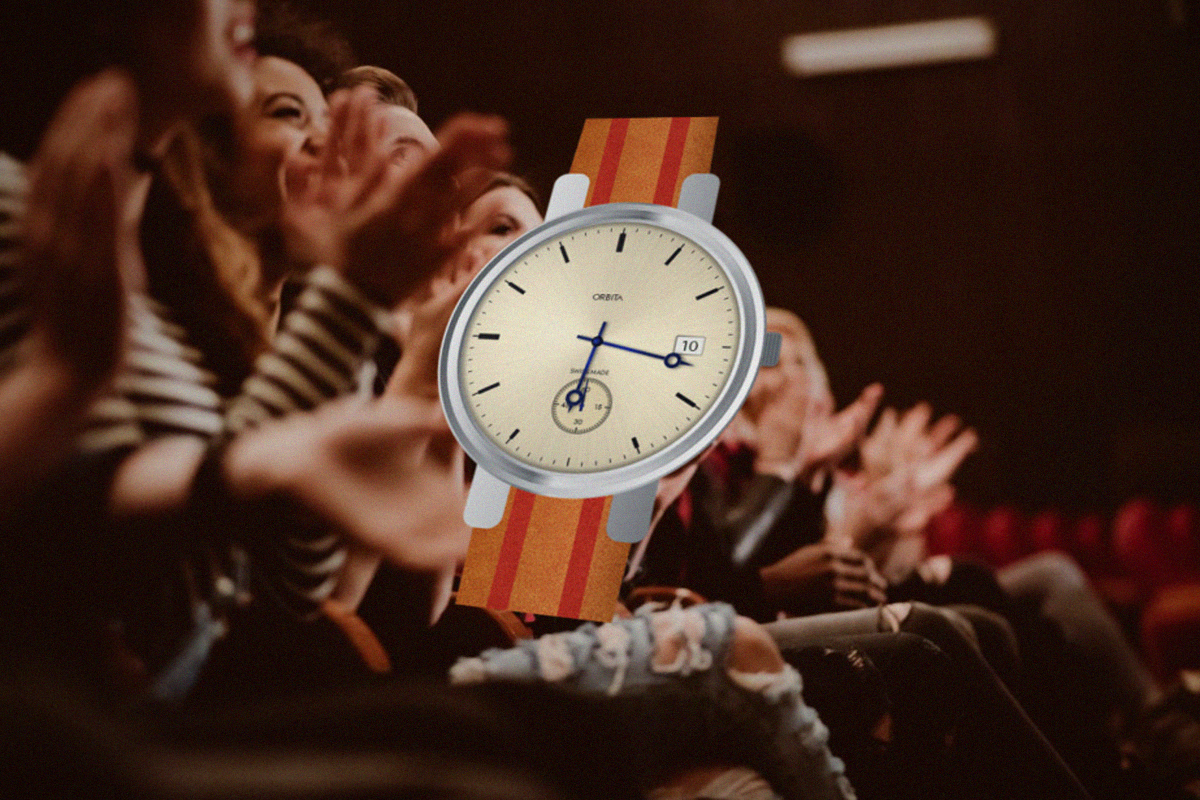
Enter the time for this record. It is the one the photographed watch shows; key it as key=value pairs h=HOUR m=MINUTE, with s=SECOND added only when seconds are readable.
h=6 m=17
